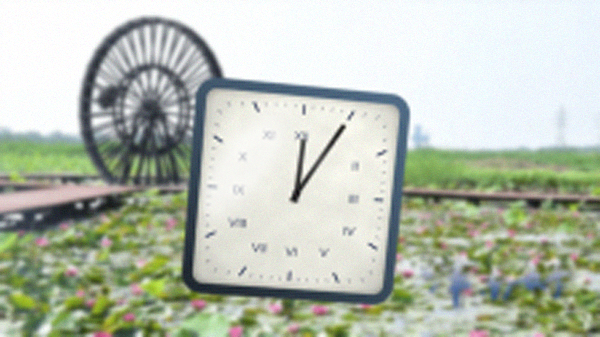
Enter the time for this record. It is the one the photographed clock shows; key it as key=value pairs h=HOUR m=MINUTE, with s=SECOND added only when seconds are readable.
h=12 m=5
